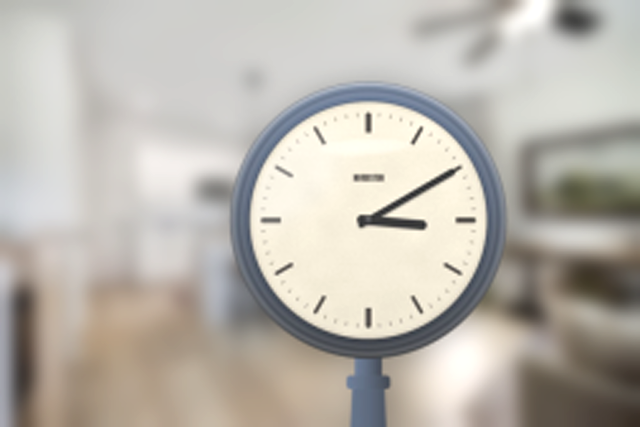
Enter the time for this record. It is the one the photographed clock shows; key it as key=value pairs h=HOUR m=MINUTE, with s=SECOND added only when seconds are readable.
h=3 m=10
